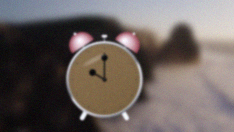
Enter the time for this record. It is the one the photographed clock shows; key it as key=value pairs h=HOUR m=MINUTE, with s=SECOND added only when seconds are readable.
h=10 m=0
